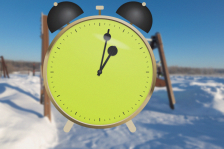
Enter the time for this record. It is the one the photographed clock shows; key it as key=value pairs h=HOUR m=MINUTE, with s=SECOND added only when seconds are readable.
h=1 m=2
